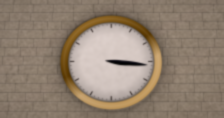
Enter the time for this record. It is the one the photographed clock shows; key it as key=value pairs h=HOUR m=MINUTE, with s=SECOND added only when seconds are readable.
h=3 m=16
